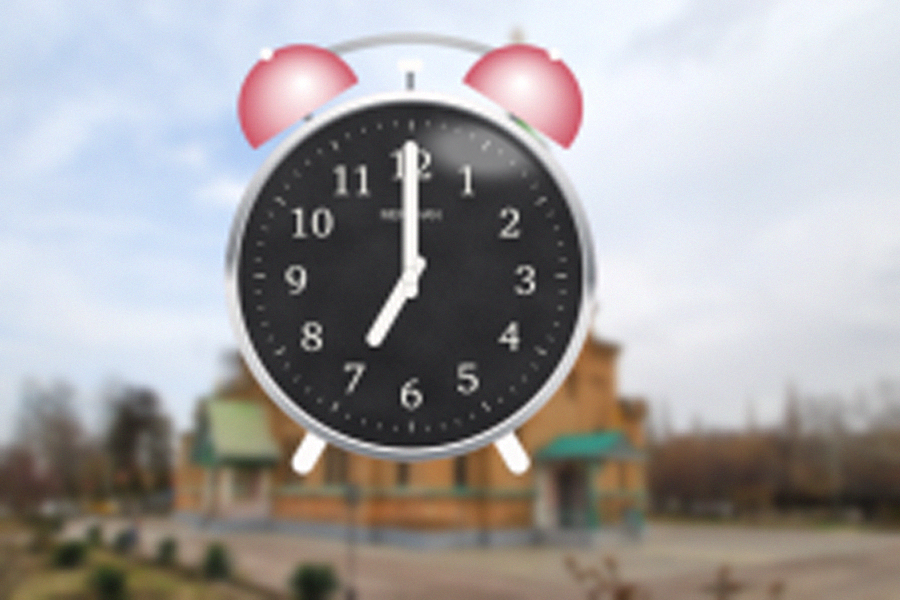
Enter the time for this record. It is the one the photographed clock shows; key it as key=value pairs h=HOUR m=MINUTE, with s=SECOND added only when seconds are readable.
h=7 m=0
